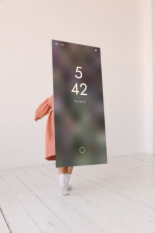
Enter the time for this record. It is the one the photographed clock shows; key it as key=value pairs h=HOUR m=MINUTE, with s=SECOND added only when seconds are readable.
h=5 m=42
